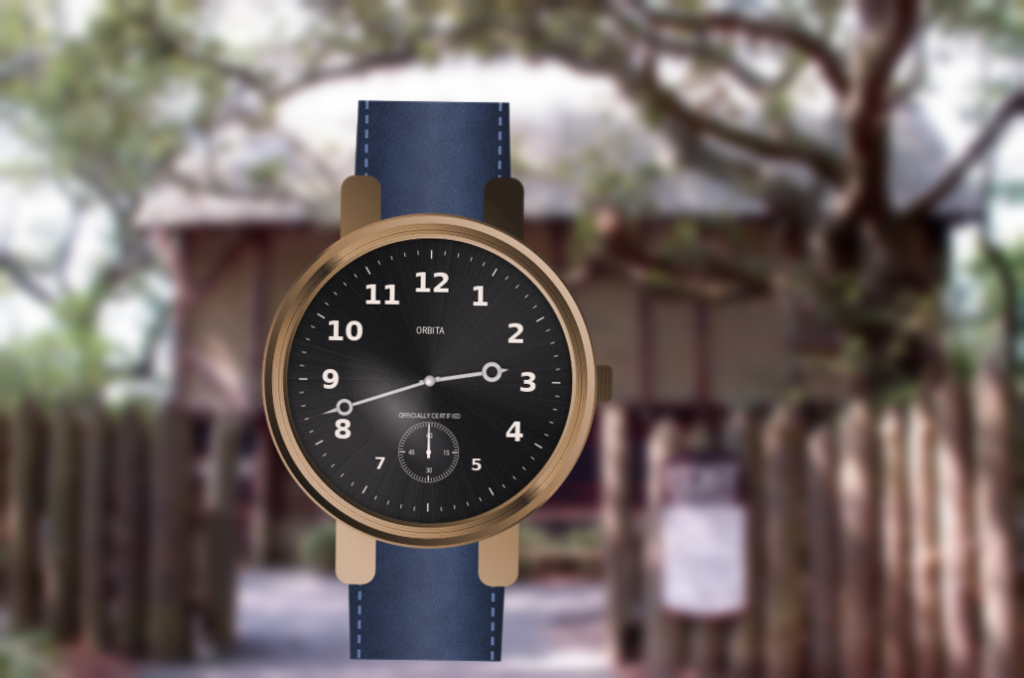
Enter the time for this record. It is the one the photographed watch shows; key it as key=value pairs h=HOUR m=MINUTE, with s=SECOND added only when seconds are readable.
h=2 m=42
